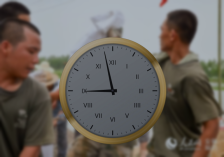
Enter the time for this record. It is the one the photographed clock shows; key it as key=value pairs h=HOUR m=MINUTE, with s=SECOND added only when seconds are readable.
h=8 m=58
